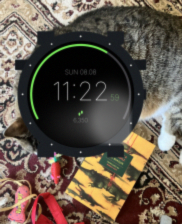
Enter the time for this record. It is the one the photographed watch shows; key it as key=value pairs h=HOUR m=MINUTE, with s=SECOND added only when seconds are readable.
h=11 m=22
